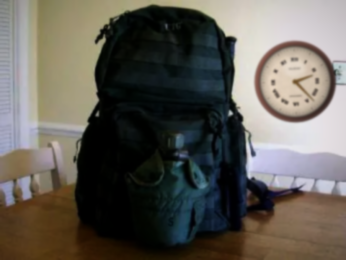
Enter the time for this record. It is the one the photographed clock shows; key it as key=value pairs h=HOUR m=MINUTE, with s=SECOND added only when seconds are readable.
h=2 m=23
